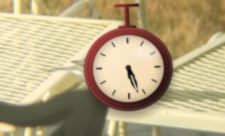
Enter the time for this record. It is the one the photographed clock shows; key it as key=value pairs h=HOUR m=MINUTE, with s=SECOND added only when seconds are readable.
h=5 m=27
